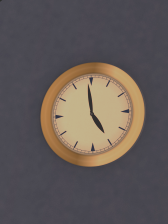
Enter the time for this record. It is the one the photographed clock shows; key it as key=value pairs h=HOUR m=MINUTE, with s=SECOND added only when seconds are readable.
h=4 m=59
